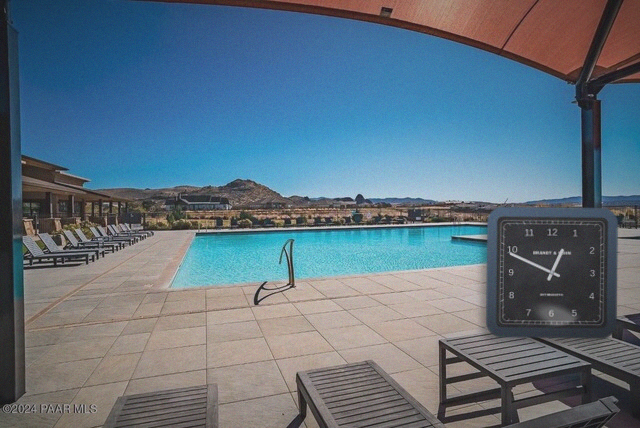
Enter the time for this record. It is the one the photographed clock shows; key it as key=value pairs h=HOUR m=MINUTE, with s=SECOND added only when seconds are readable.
h=12 m=49
